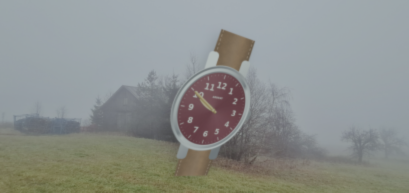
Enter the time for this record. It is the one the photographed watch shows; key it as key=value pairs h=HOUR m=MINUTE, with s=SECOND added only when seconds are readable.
h=9 m=50
